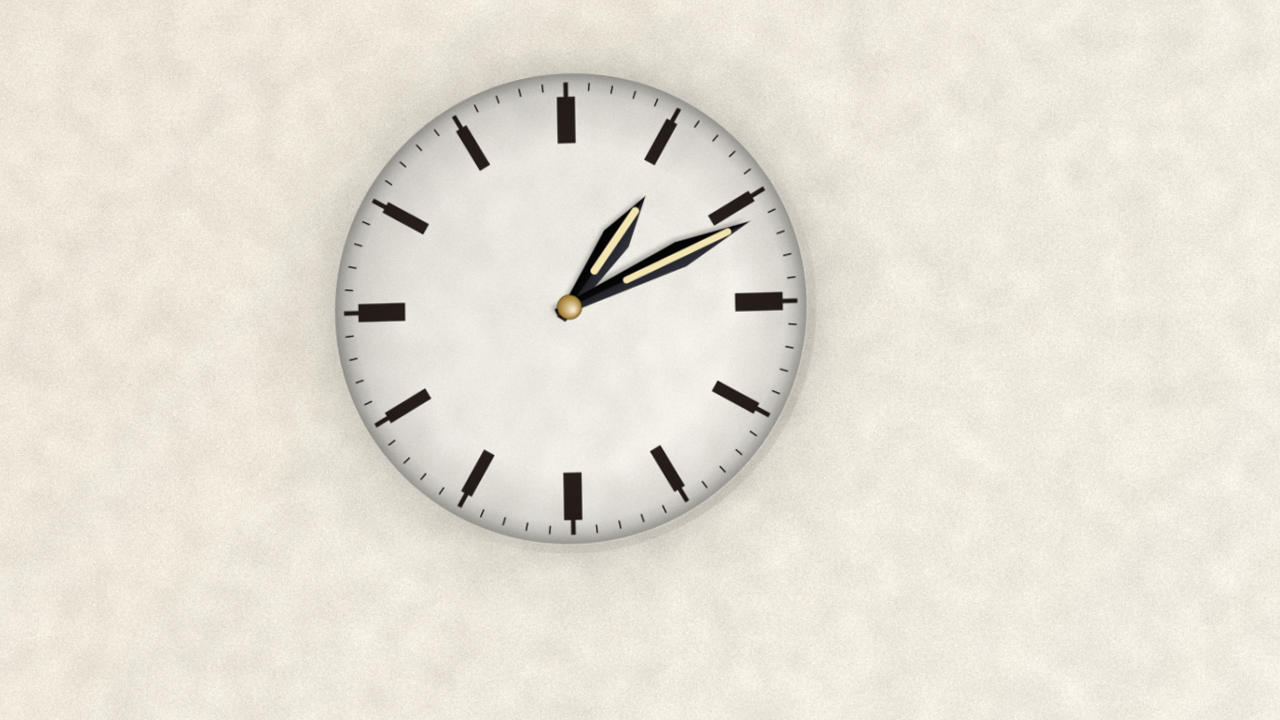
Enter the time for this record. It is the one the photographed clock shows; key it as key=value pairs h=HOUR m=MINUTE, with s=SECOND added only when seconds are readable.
h=1 m=11
